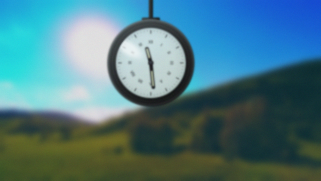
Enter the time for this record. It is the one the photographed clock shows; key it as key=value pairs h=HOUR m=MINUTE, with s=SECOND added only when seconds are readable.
h=11 m=29
